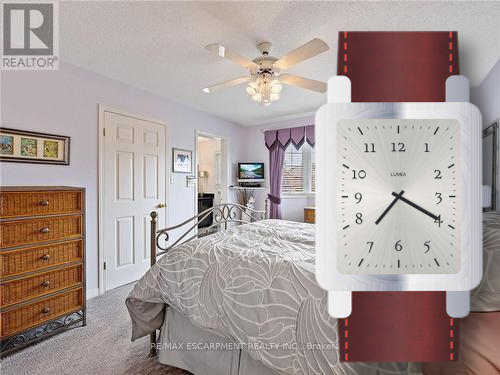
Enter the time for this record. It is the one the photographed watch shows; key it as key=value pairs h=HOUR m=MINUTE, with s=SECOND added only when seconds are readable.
h=7 m=20
